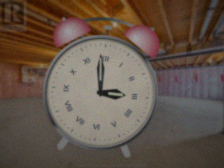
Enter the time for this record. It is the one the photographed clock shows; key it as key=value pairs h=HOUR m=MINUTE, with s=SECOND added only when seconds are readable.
h=2 m=59
